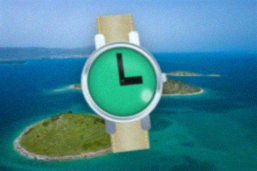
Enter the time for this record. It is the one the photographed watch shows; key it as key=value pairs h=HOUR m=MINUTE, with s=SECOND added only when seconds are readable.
h=3 m=0
